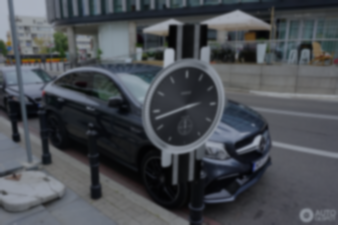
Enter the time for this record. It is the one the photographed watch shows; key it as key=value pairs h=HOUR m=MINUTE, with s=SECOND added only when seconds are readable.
h=2 m=43
